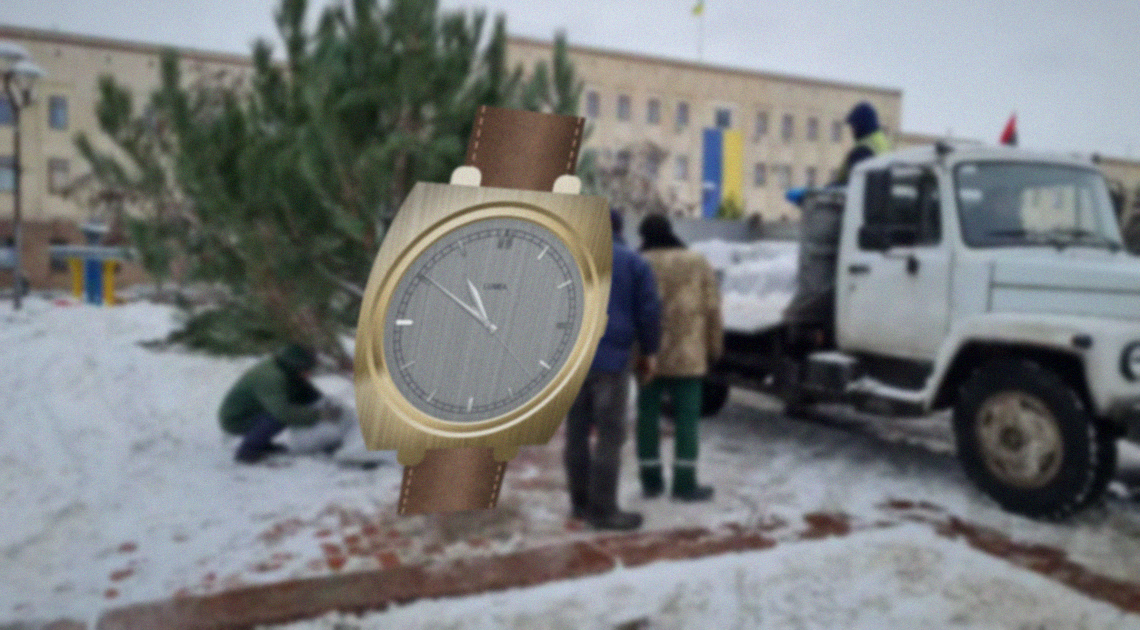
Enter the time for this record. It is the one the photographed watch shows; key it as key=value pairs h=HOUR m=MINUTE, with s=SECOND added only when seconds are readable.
h=10 m=50 s=22
